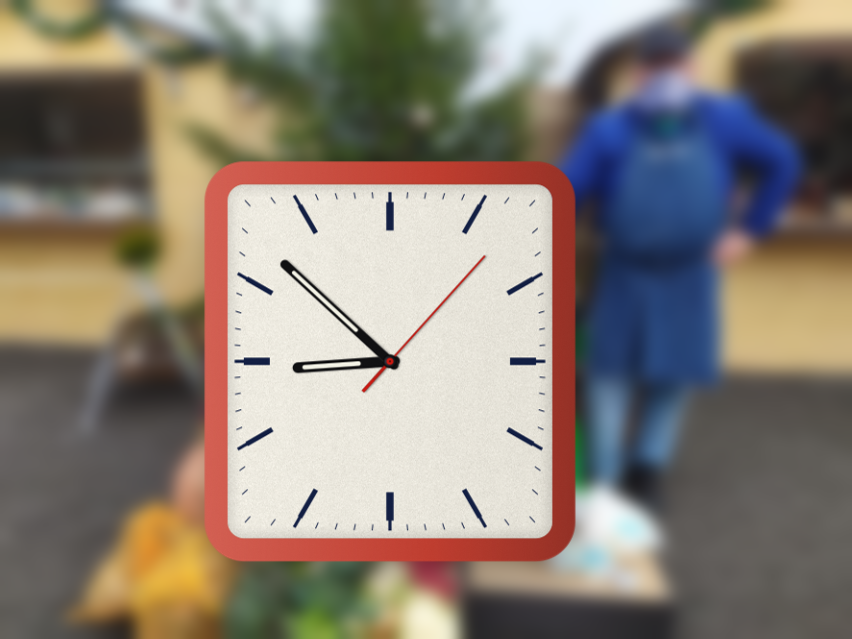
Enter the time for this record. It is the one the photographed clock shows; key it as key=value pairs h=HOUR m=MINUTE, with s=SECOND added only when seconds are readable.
h=8 m=52 s=7
